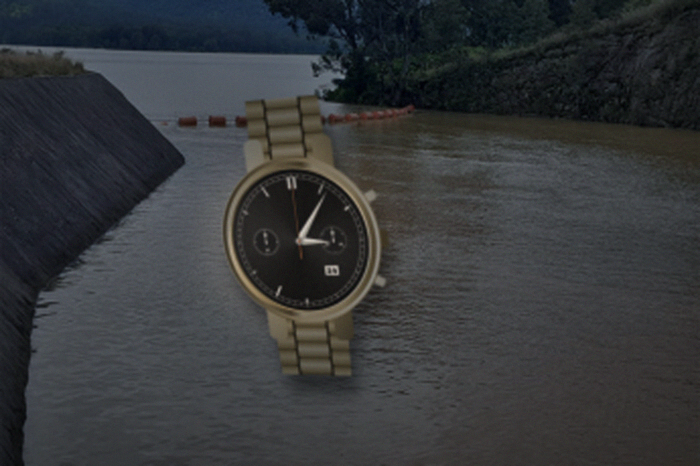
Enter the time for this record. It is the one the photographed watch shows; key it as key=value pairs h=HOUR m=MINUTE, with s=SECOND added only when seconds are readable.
h=3 m=6
